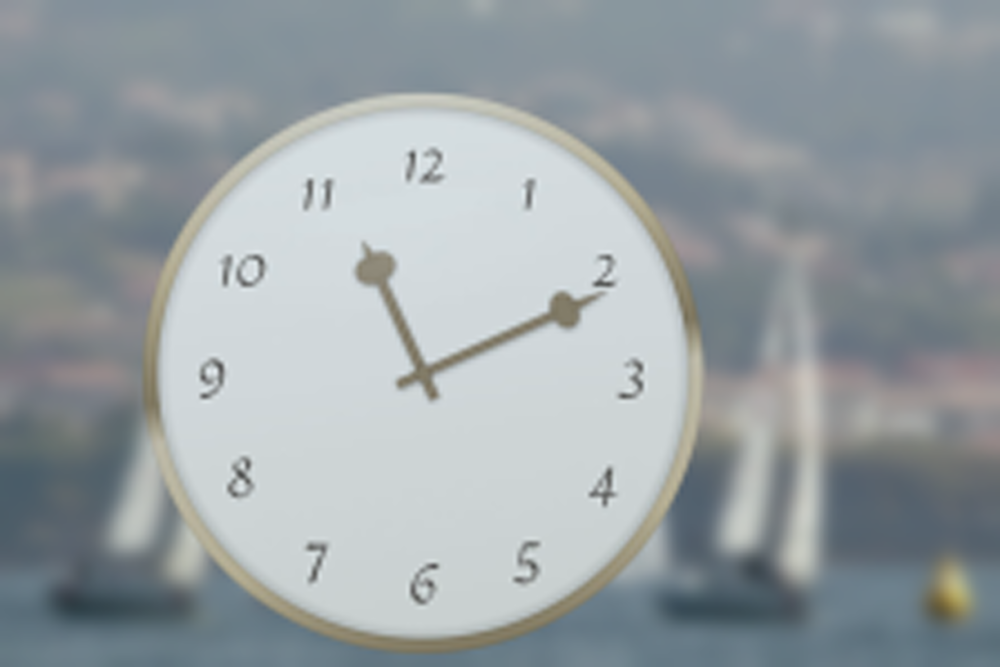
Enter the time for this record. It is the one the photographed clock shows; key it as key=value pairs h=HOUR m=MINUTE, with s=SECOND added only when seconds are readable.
h=11 m=11
